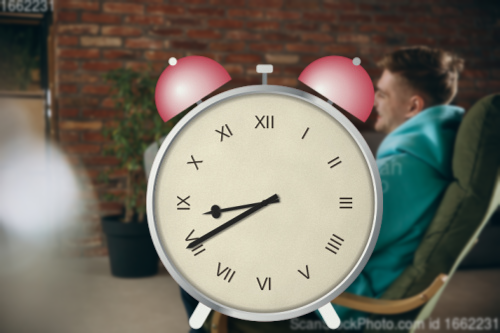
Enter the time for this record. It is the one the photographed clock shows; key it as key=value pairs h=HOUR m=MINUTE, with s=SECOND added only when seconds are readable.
h=8 m=40
